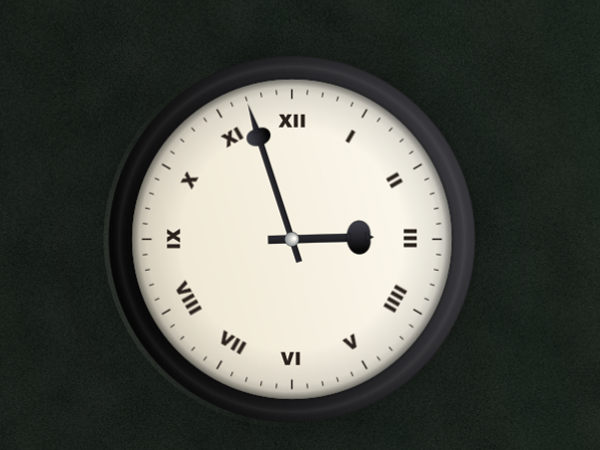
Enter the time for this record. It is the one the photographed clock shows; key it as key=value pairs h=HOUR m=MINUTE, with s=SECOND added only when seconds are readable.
h=2 m=57
